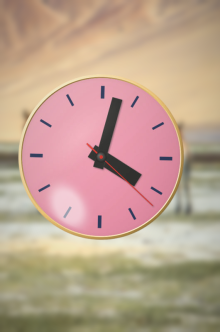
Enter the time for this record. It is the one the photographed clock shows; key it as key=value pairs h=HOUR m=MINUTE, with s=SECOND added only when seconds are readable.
h=4 m=2 s=22
